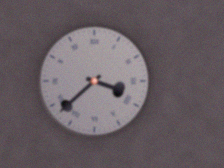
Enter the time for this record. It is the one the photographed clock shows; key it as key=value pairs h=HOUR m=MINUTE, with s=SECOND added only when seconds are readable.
h=3 m=38
